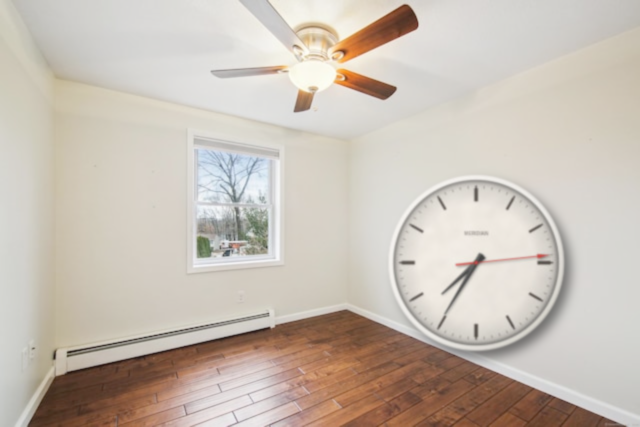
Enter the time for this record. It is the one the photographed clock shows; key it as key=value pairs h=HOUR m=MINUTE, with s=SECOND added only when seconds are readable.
h=7 m=35 s=14
